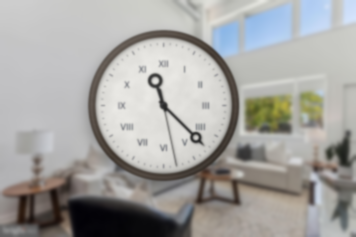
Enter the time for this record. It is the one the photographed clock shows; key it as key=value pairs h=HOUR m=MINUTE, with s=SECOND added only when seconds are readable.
h=11 m=22 s=28
